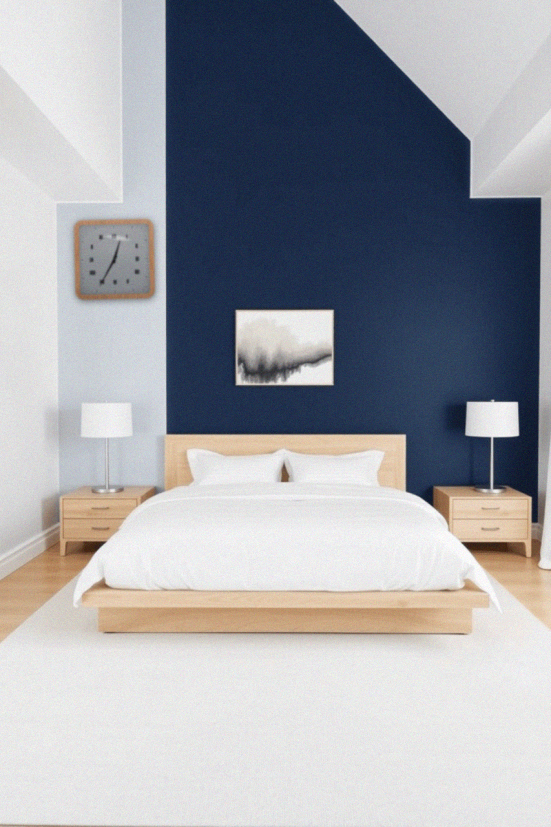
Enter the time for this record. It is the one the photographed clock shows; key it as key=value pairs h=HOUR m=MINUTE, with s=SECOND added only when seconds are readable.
h=12 m=35
